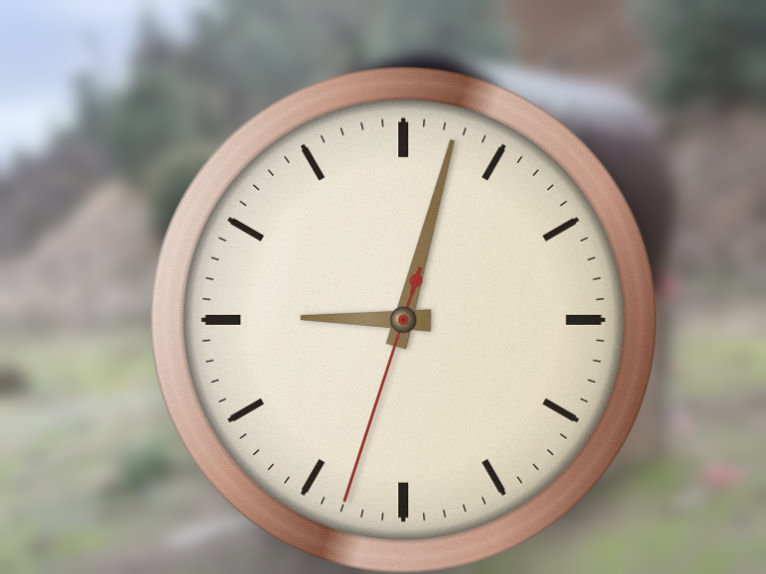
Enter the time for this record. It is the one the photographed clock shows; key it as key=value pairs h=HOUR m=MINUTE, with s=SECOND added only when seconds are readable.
h=9 m=2 s=33
